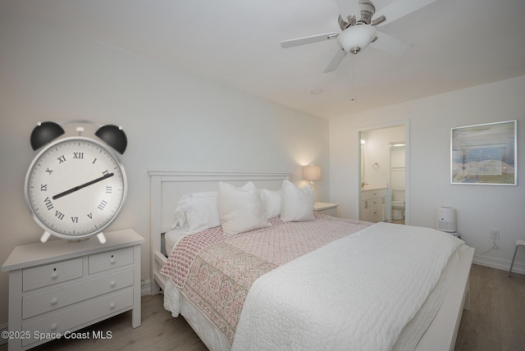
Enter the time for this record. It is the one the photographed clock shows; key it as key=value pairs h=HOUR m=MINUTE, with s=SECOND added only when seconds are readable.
h=8 m=11
